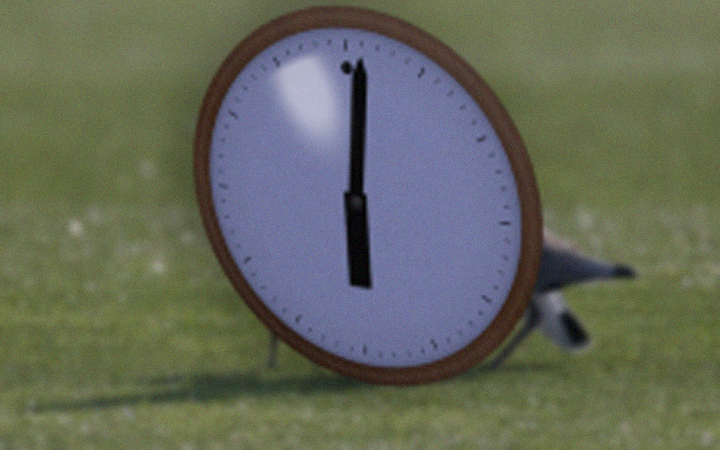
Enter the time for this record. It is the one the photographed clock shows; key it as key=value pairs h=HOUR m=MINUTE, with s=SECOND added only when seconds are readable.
h=6 m=1
